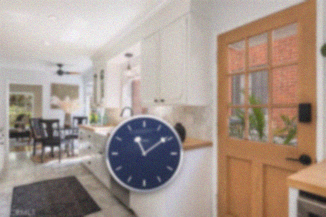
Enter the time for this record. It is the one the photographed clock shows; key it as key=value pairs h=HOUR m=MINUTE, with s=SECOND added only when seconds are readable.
h=11 m=9
